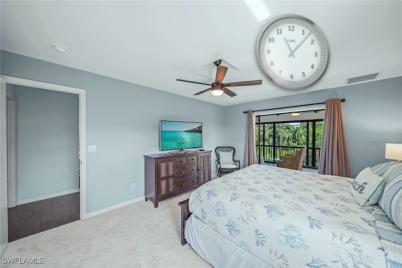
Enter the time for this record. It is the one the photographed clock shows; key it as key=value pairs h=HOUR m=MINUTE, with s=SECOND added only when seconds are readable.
h=11 m=7
